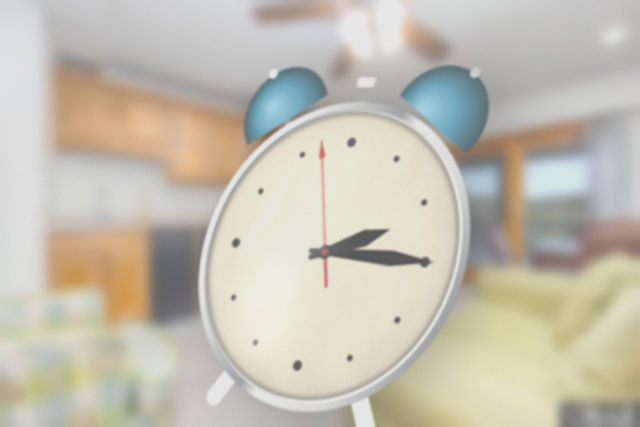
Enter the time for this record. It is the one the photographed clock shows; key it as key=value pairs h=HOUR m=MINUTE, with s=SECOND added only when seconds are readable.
h=2 m=14 s=57
